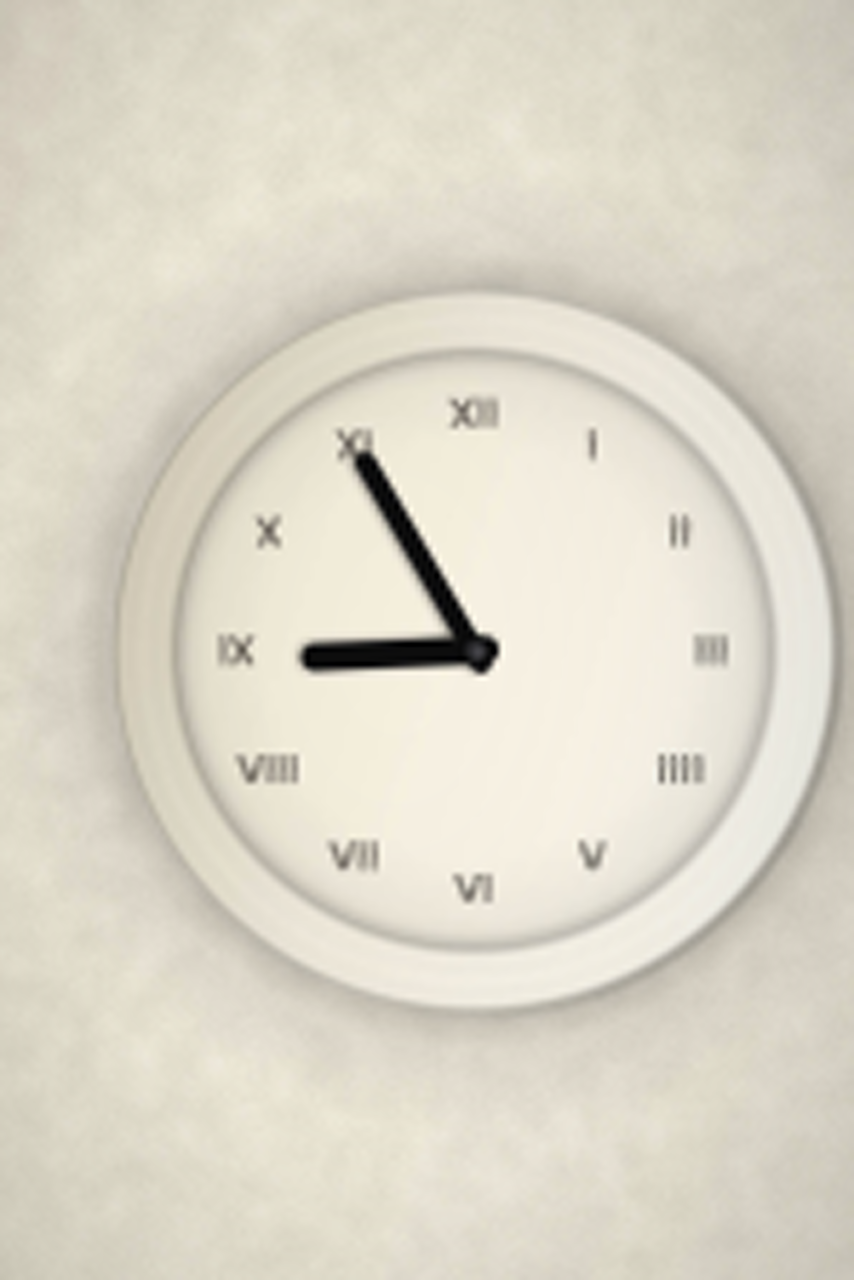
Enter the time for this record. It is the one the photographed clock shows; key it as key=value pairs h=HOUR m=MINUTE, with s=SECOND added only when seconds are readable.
h=8 m=55
